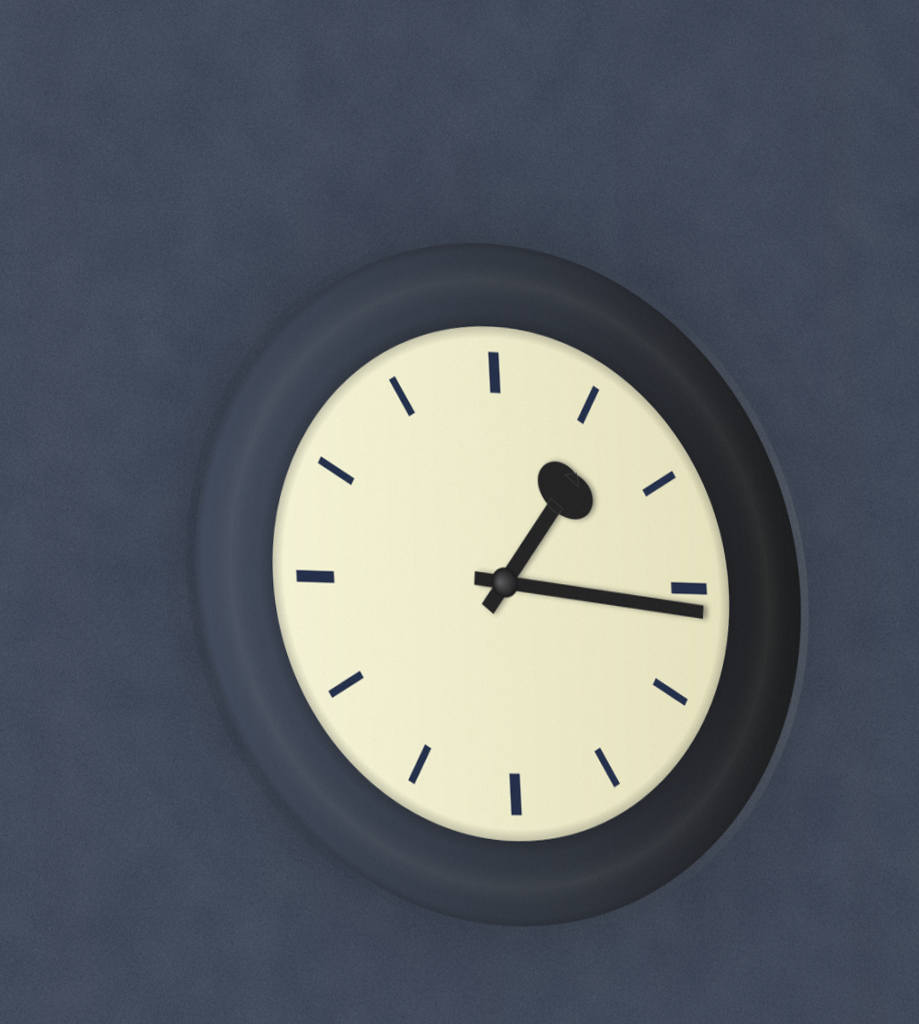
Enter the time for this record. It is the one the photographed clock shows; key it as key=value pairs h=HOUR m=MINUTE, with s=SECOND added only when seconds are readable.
h=1 m=16
